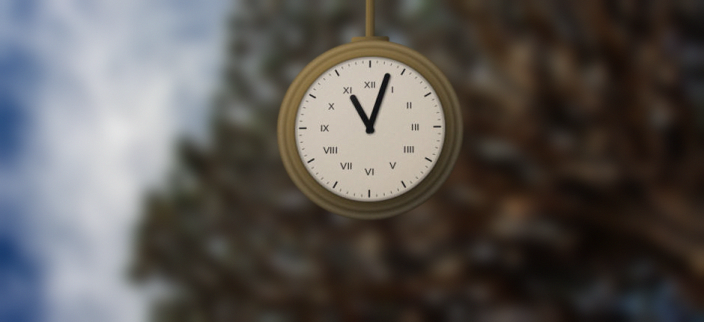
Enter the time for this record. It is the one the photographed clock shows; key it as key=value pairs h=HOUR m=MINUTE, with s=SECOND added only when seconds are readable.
h=11 m=3
